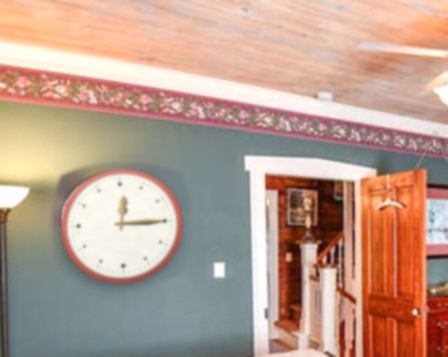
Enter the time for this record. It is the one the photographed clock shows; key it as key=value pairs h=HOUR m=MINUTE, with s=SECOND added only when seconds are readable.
h=12 m=15
